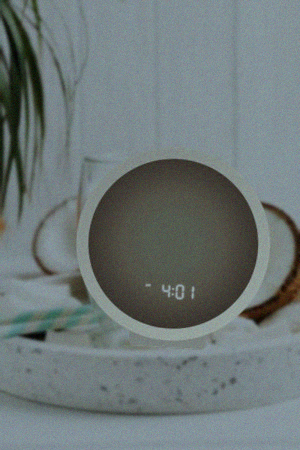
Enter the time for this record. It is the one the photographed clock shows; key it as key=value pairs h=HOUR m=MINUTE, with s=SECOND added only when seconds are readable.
h=4 m=1
